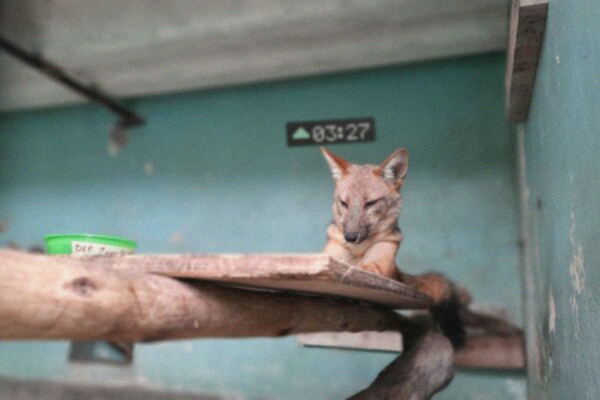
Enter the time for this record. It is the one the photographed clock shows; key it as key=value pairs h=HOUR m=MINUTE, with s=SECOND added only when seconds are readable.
h=3 m=27
